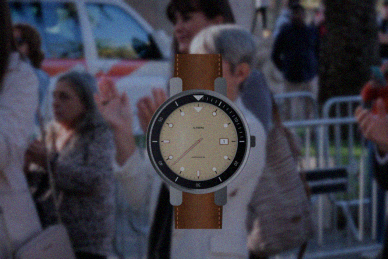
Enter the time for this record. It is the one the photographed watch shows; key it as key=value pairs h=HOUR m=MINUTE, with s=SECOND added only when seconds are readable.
h=7 m=38
